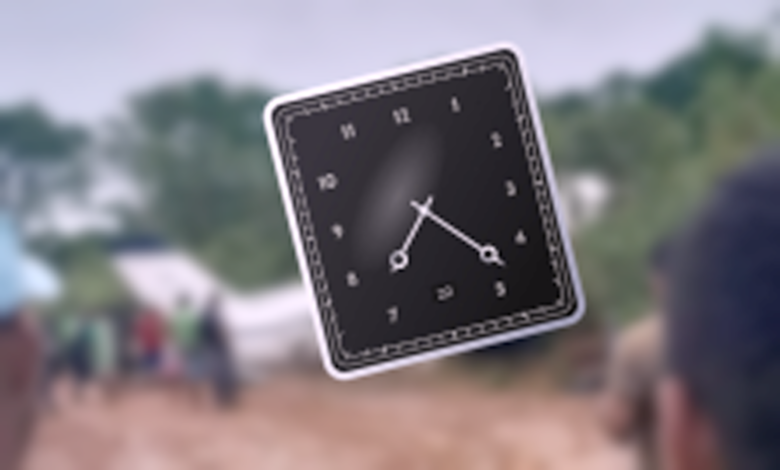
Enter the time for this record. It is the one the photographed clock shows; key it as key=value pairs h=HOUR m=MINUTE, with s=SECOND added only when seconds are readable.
h=7 m=23
